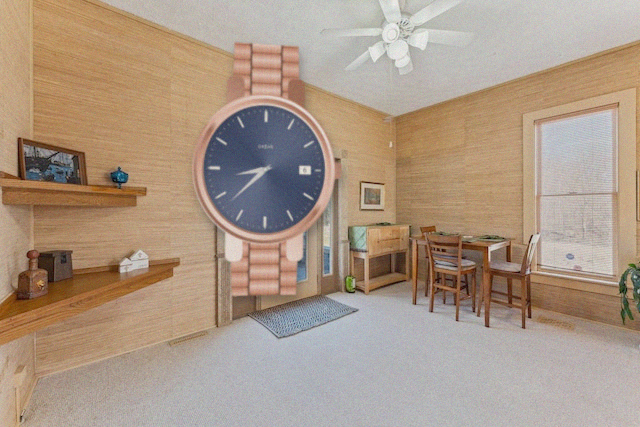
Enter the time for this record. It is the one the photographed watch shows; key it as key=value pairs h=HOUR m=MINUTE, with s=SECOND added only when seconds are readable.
h=8 m=38
